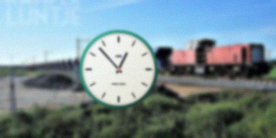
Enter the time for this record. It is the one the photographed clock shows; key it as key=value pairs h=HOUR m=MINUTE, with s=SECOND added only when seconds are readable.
h=12 m=53
